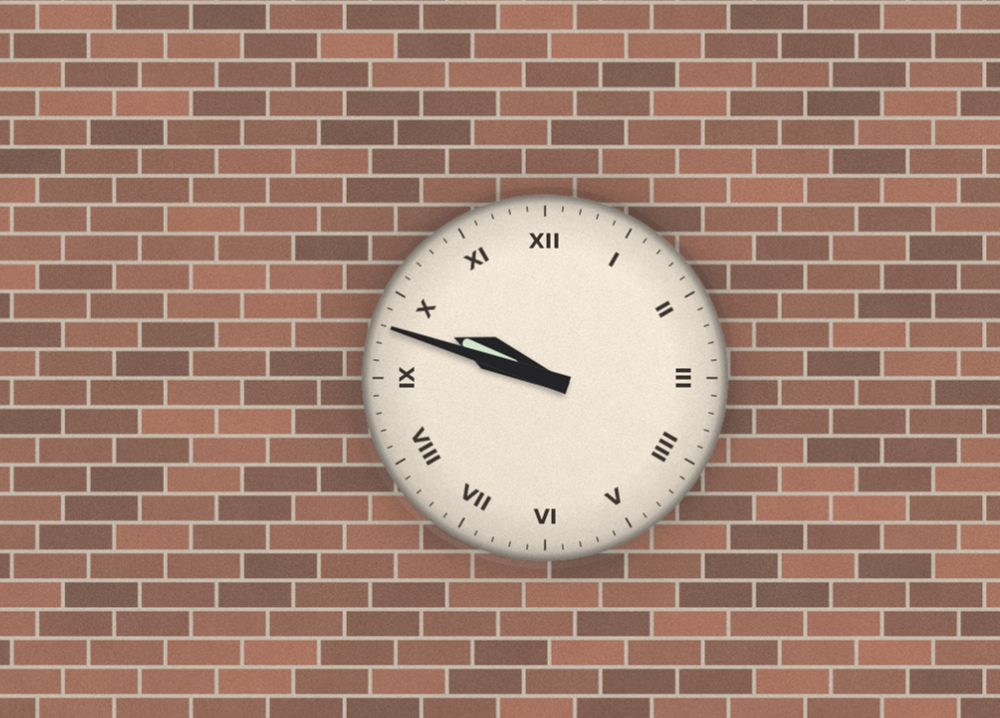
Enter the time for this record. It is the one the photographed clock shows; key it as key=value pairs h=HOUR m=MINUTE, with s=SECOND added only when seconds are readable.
h=9 m=48
